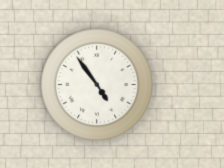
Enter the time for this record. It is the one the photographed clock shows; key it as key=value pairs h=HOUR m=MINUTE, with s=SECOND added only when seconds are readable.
h=4 m=54
